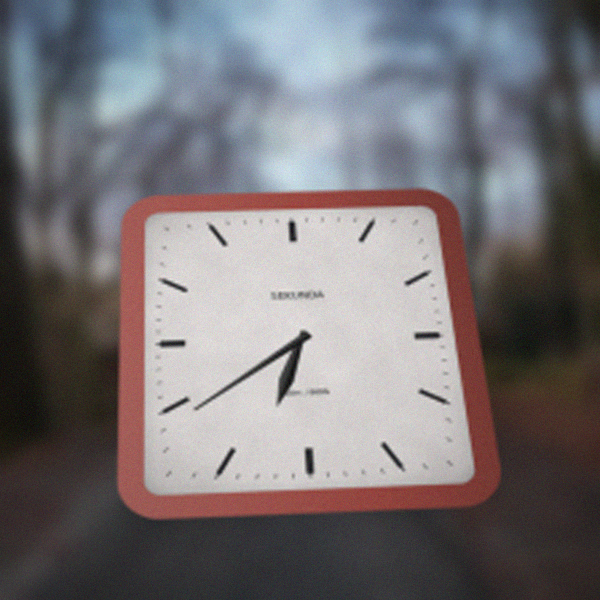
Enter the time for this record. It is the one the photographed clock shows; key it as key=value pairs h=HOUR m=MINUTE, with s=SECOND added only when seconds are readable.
h=6 m=39
